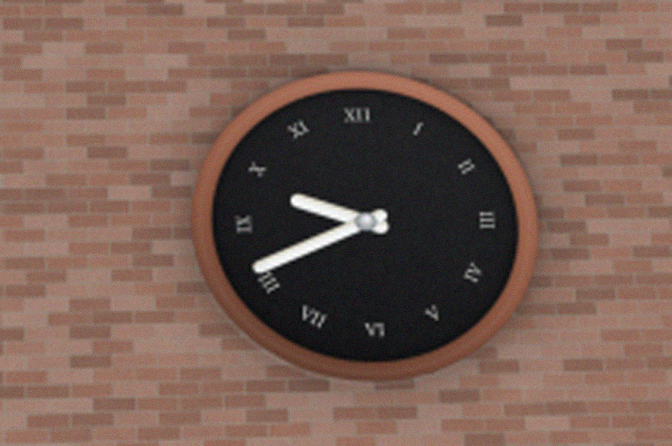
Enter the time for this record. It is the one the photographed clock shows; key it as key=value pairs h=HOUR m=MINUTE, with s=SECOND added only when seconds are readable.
h=9 m=41
